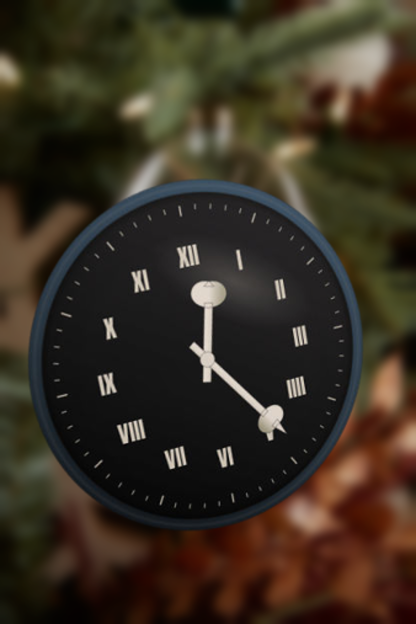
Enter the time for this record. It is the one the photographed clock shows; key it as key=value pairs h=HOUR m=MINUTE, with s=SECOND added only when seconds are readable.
h=12 m=24
